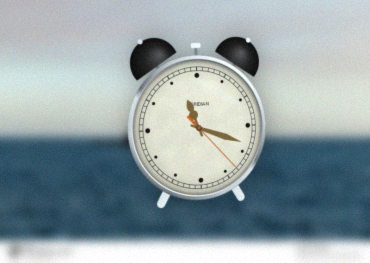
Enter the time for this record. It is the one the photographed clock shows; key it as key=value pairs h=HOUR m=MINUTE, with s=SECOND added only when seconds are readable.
h=11 m=18 s=23
